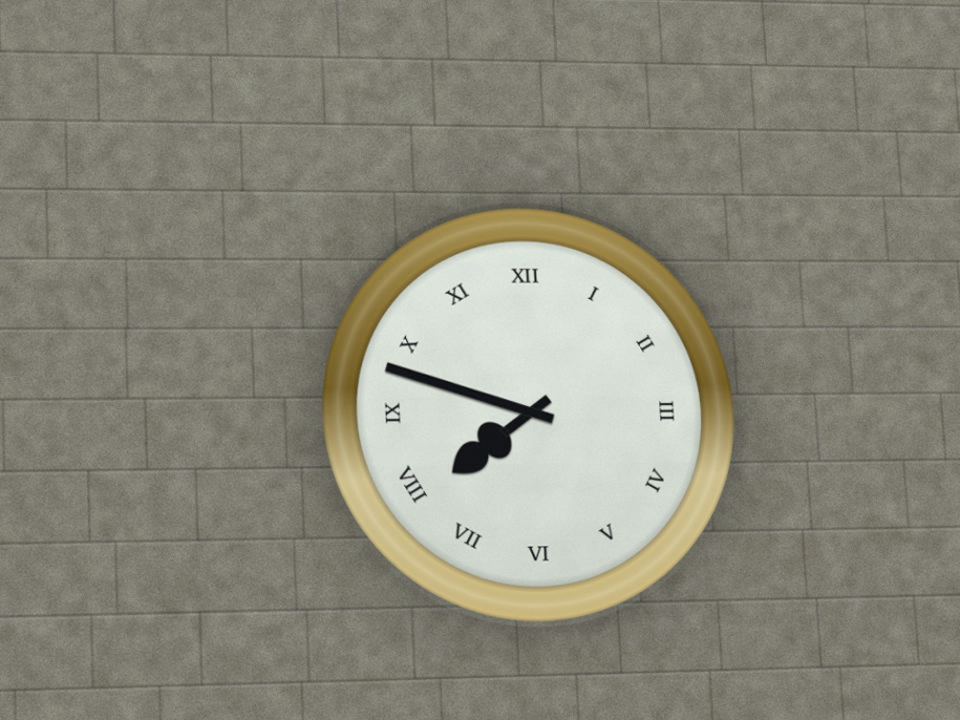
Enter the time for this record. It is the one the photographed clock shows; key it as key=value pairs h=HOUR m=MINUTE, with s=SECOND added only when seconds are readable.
h=7 m=48
